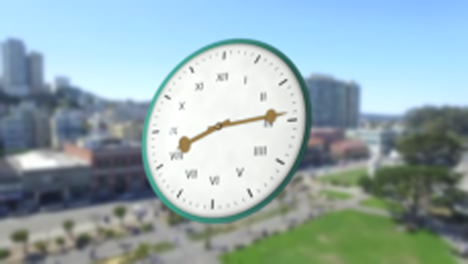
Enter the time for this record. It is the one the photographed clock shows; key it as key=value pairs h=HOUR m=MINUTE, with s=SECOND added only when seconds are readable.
h=8 m=14
